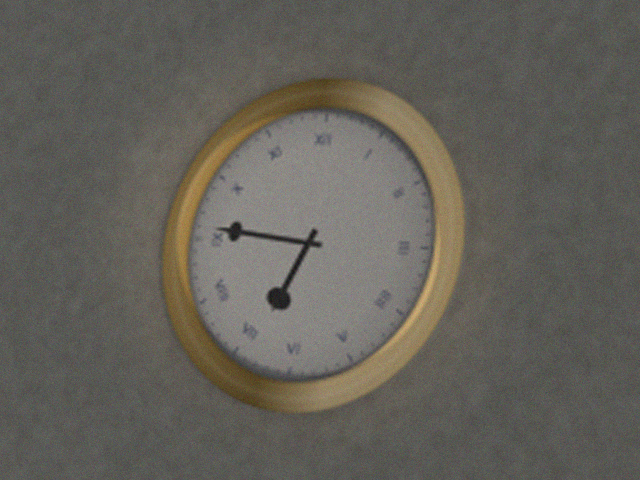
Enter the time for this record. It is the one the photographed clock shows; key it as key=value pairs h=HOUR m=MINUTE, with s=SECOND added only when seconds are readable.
h=6 m=46
